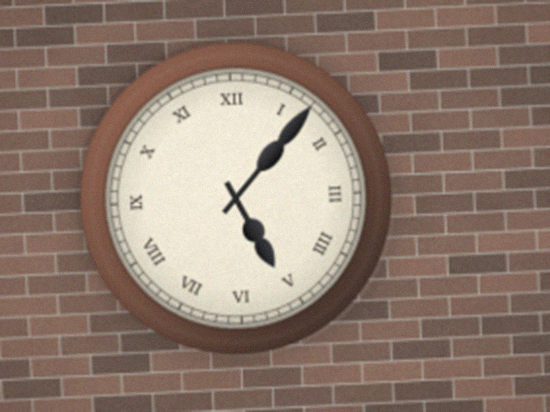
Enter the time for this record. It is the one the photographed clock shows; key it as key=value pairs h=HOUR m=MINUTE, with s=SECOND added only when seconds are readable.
h=5 m=7
